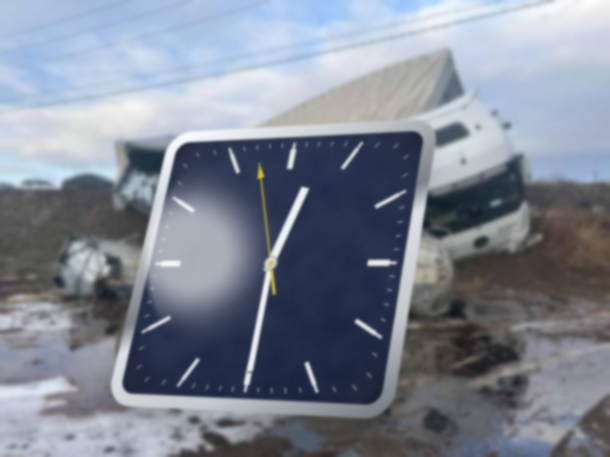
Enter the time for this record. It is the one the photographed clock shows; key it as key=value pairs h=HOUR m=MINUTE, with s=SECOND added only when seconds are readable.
h=12 m=29 s=57
